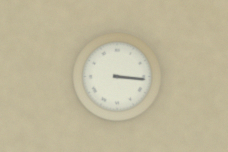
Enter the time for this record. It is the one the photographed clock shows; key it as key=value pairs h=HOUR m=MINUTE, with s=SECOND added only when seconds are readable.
h=3 m=16
